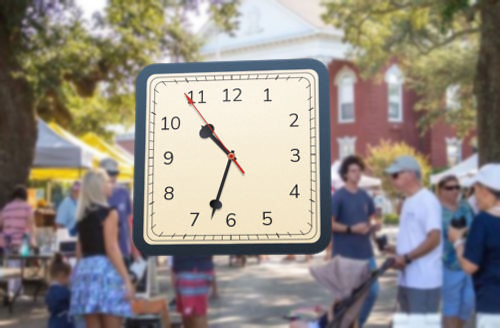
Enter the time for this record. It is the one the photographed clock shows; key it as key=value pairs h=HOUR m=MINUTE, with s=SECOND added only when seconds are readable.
h=10 m=32 s=54
